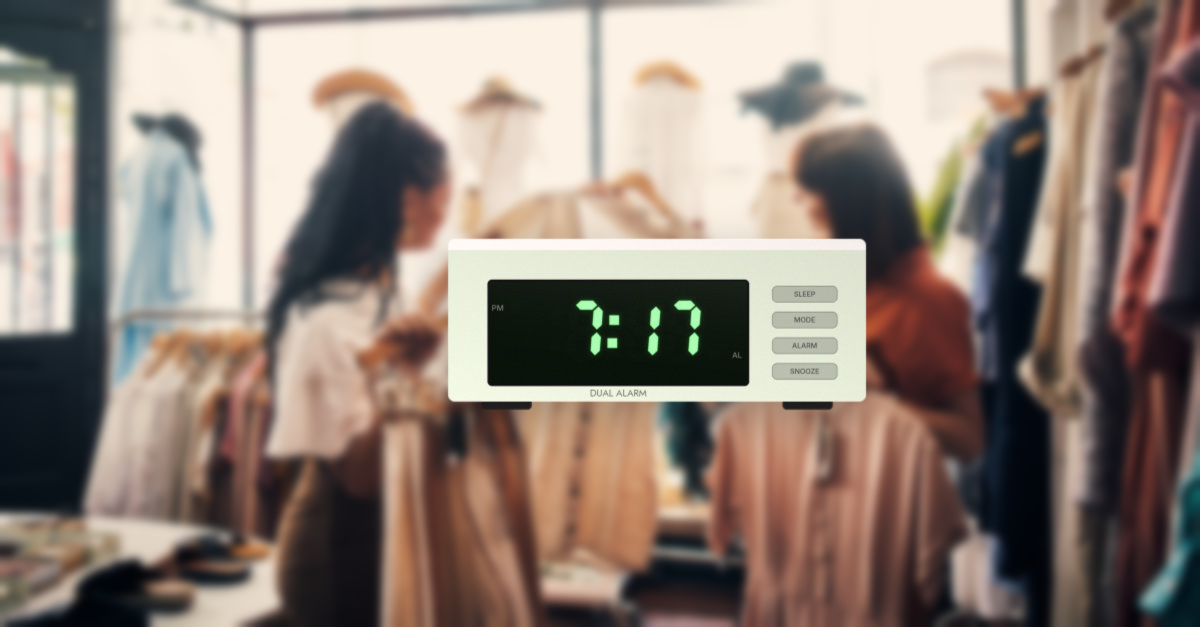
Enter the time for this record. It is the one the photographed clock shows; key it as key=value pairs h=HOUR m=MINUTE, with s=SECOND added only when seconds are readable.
h=7 m=17
